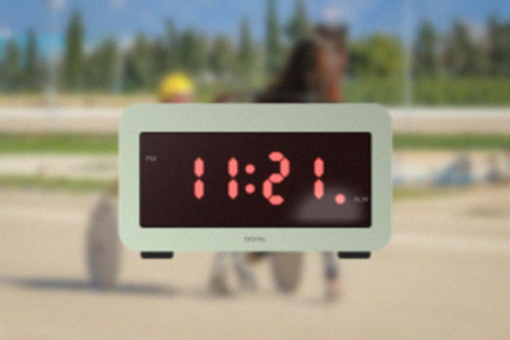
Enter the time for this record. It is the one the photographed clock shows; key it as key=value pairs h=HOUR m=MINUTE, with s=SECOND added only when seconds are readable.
h=11 m=21
